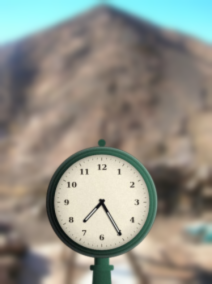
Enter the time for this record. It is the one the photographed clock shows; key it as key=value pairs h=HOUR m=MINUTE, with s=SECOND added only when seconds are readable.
h=7 m=25
